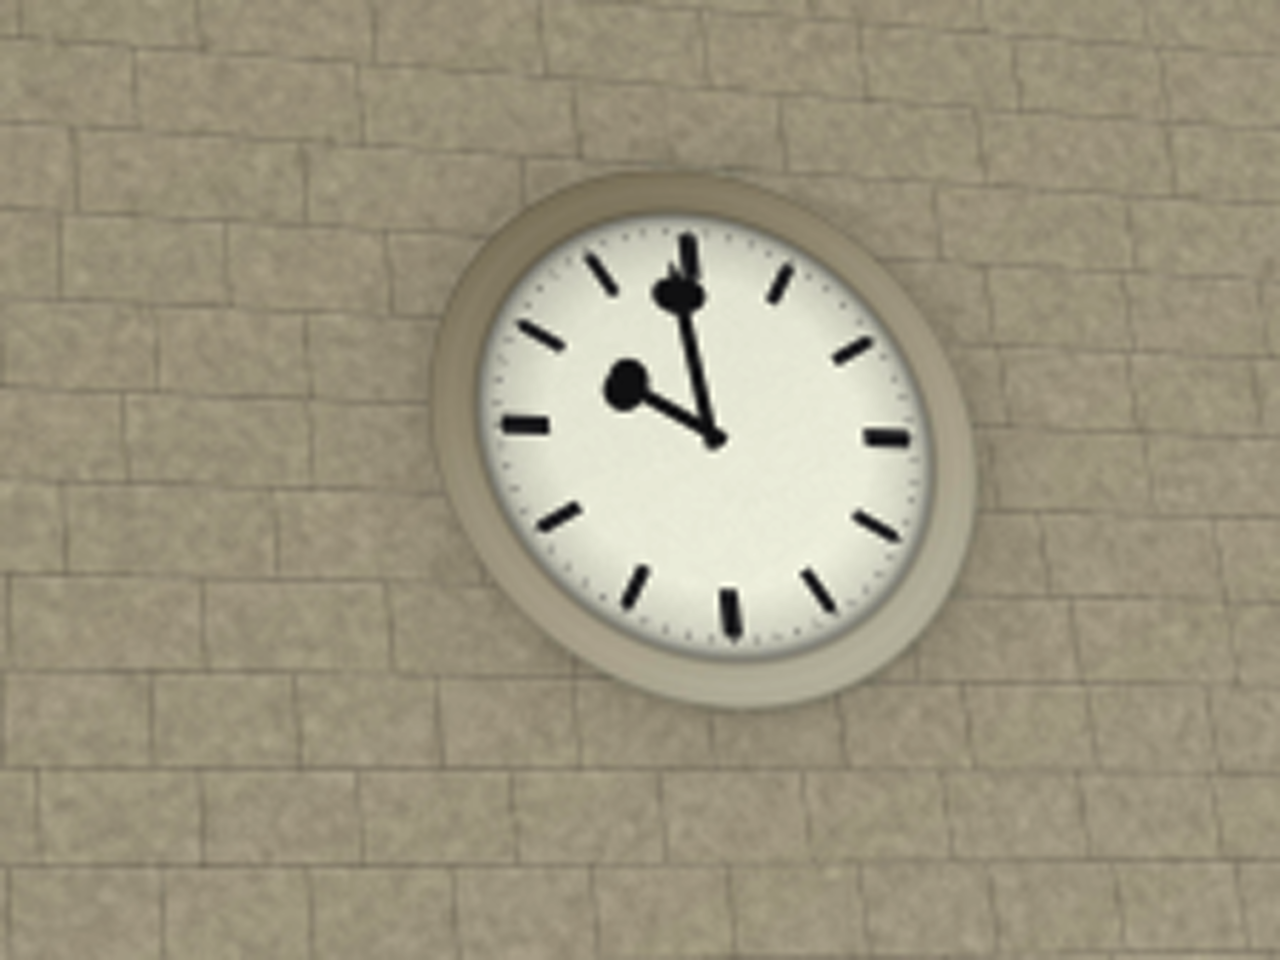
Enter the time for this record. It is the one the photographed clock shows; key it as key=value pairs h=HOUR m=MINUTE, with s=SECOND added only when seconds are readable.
h=9 m=59
